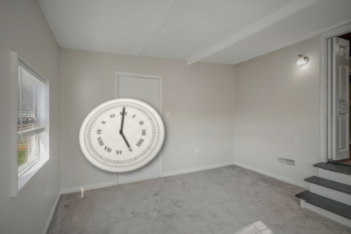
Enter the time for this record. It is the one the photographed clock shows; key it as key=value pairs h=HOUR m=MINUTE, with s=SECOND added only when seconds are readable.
h=5 m=0
